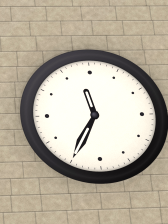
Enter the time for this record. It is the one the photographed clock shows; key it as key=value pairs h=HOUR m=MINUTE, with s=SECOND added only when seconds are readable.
h=11 m=35
